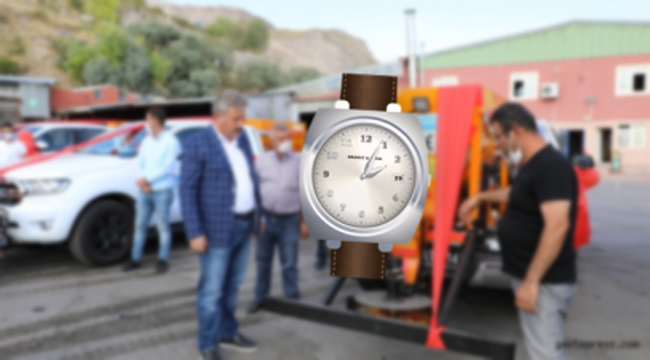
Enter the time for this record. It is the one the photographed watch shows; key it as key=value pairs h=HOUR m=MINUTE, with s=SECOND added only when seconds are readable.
h=2 m=4
